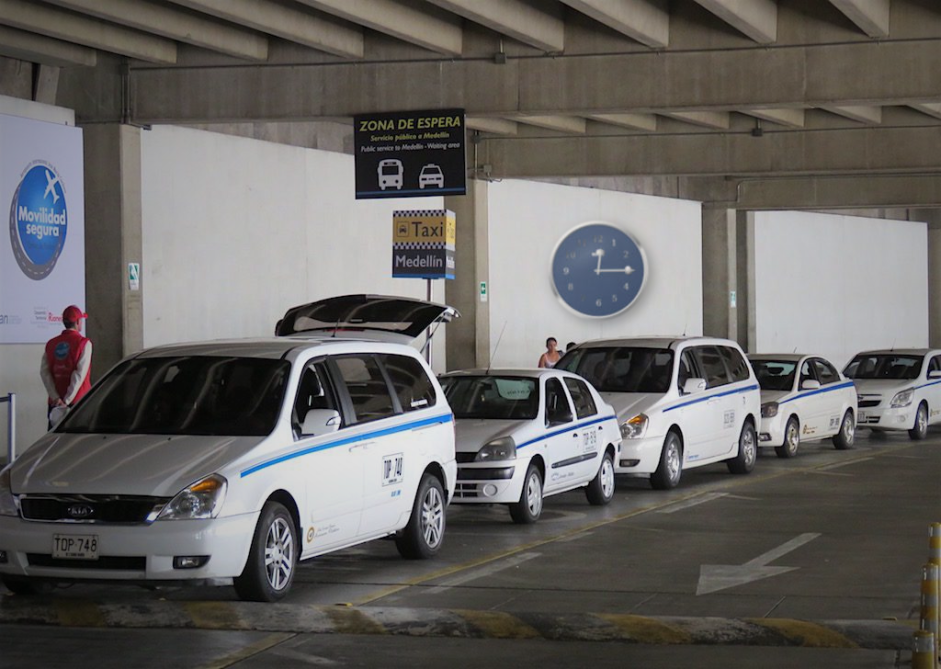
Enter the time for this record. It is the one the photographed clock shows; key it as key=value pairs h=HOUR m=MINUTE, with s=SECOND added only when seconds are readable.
h=12 m=15
